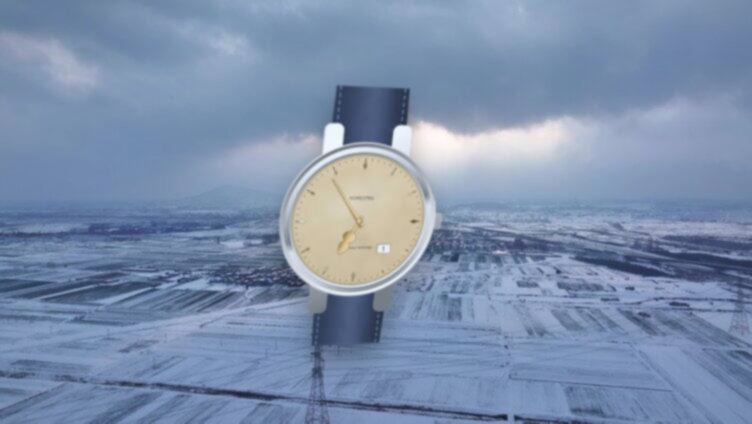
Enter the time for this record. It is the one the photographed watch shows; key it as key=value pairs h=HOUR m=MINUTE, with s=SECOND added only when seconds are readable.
h=6 m=54
